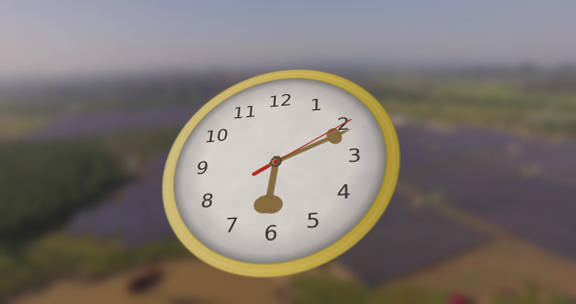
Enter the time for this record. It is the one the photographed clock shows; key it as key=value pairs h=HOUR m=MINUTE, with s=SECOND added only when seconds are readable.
h=6 m=11 s=10
